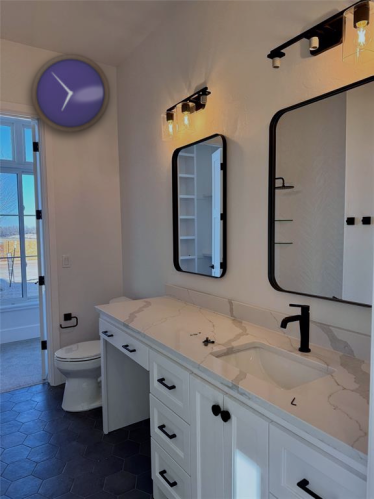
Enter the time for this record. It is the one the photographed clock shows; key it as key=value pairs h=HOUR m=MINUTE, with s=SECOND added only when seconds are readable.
h=6 m=53
